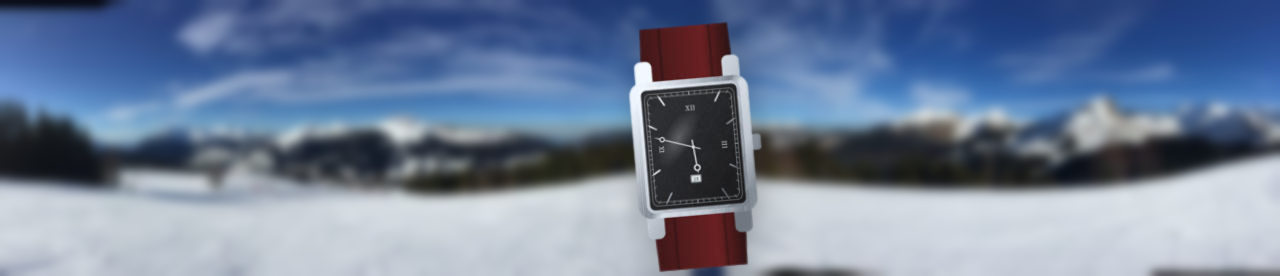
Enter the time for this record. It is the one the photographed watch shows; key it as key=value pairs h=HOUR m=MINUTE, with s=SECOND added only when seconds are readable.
h=5 m=48
